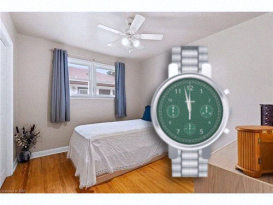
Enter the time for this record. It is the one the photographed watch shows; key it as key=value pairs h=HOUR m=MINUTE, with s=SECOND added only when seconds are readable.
h=11 m=58
